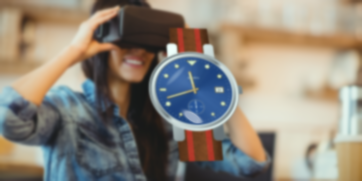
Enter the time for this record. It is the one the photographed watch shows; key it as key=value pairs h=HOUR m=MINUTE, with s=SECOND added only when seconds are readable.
h=11 m=42
